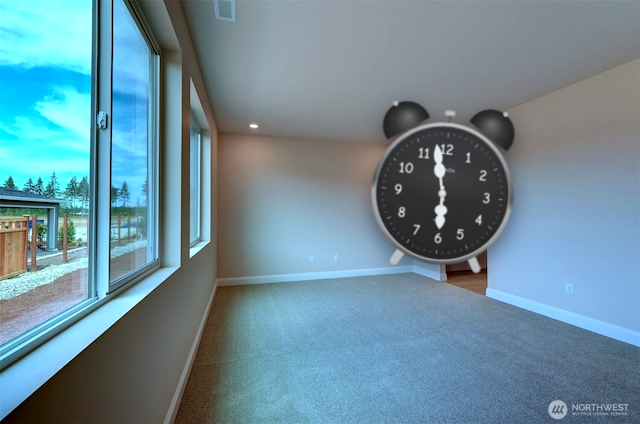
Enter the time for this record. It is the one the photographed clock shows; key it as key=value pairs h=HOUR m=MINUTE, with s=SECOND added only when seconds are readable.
h=5 m=58
